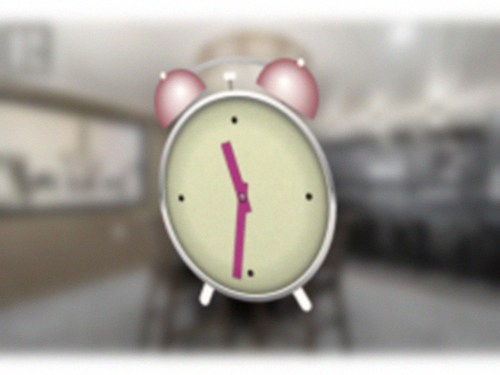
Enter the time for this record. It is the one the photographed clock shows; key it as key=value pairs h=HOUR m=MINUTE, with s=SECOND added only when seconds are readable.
h=11 m=32
